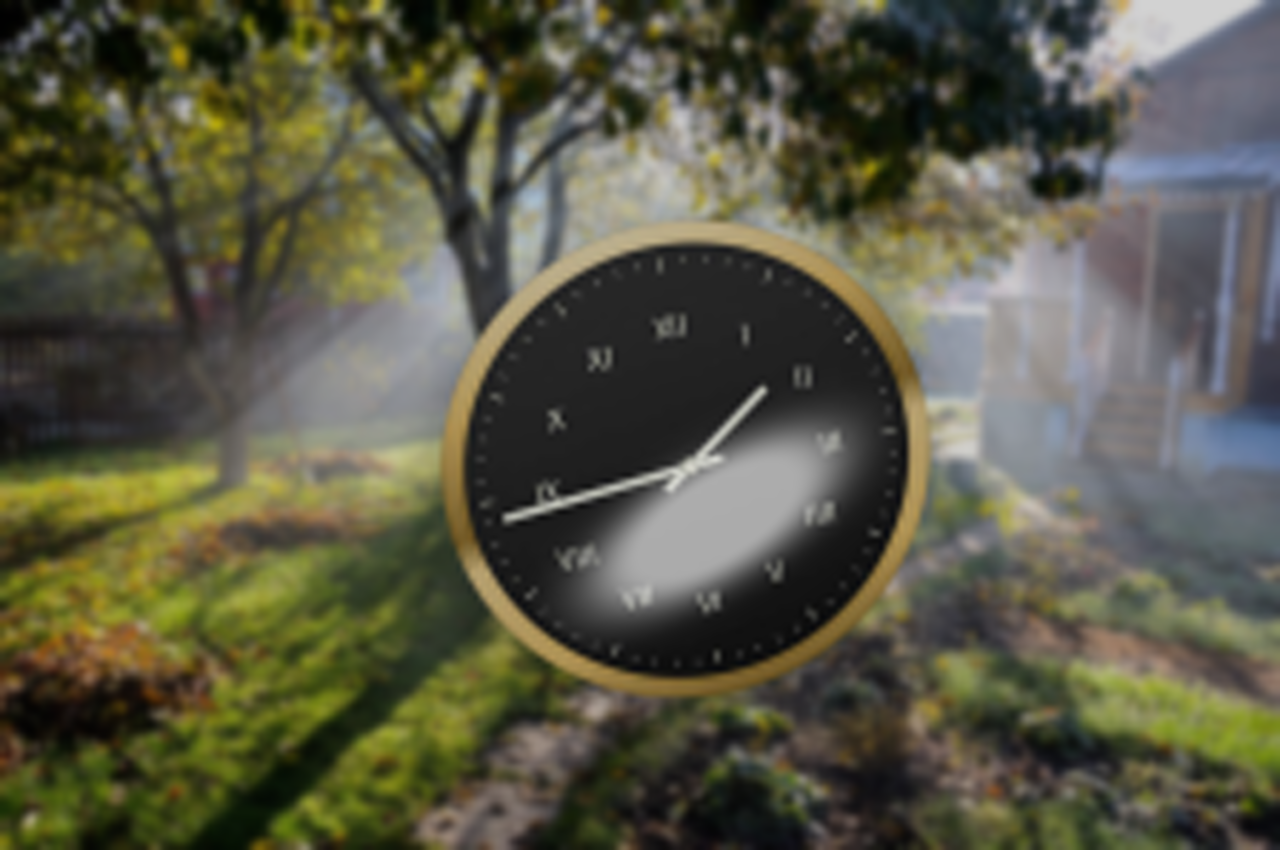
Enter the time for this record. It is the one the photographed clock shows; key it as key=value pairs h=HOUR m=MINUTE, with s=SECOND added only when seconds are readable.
h=1 m=44
